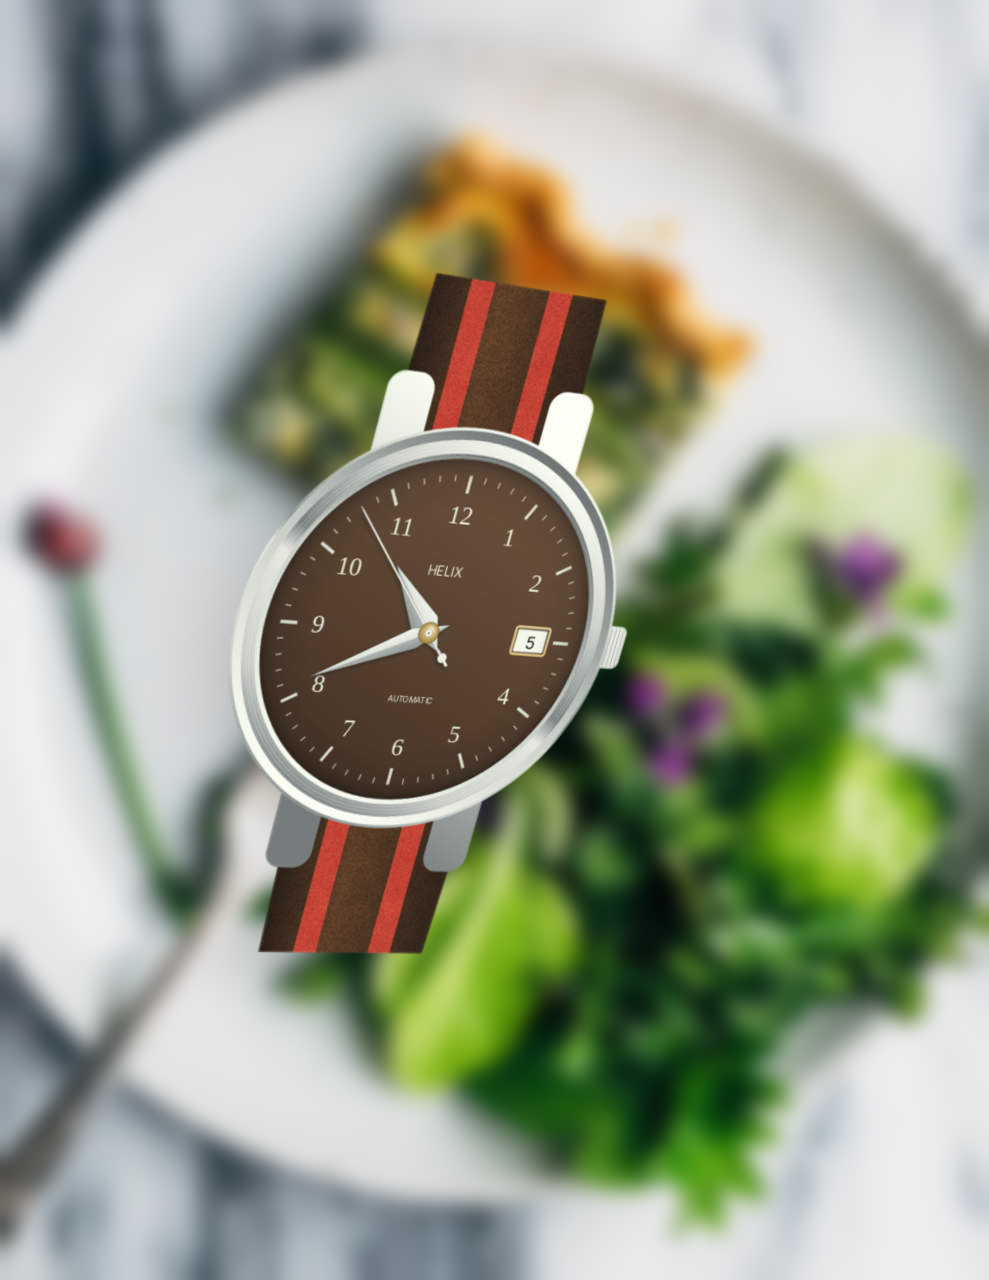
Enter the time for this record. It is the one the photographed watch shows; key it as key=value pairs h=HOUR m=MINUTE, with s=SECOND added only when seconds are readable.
h=10 m=40 s=53
